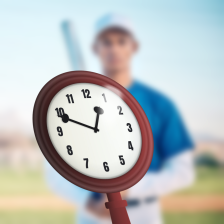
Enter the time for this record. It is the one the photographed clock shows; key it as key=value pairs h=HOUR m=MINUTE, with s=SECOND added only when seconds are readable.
h=12 m=49
